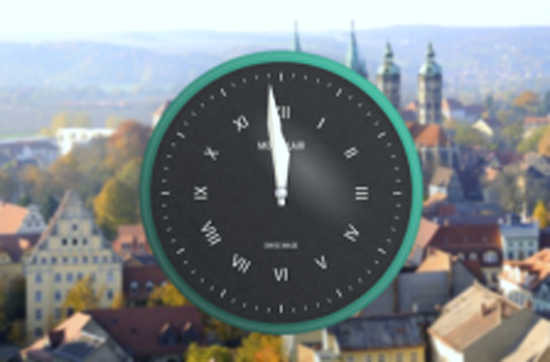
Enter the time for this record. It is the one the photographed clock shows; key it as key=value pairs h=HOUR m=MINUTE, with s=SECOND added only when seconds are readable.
h=11 m=59
